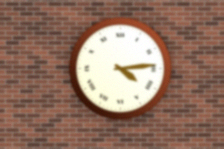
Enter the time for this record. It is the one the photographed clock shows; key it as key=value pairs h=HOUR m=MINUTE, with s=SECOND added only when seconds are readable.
h=4 m=14
